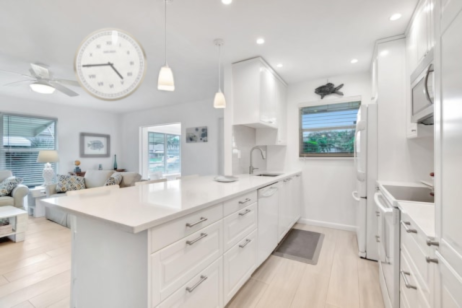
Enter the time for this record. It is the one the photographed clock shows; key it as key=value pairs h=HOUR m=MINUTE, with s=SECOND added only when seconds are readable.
h=4 m=45
